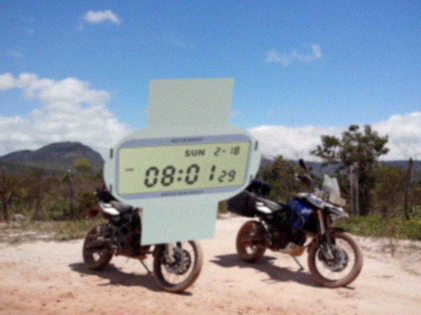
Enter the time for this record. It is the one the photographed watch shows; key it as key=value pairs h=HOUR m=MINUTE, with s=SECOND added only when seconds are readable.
h=8 m=1 s=29
